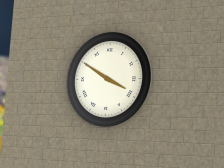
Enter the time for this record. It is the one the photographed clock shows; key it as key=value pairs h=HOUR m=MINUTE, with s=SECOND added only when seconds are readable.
h=3 m=50
